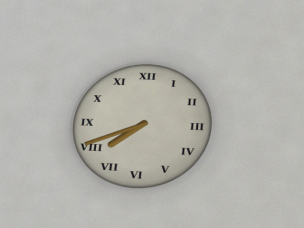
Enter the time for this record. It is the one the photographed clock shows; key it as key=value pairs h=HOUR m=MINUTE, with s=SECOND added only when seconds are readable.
h=7 m=41
